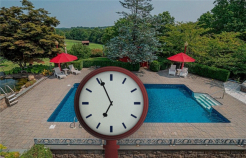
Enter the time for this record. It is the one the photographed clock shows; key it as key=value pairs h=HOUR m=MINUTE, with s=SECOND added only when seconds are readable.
h=6 m=56
